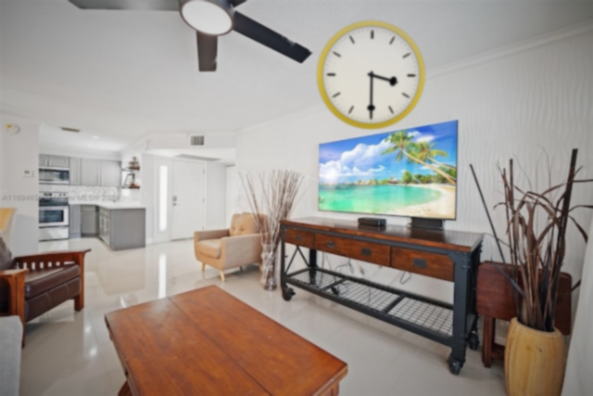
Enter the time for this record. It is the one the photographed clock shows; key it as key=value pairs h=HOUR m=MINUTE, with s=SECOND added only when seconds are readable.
h=3 m=30
